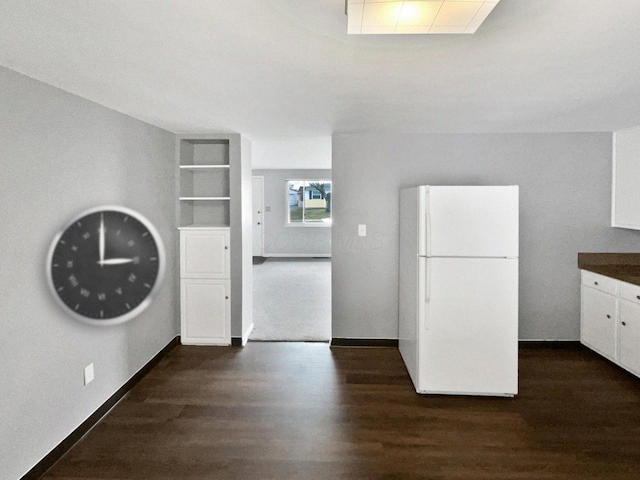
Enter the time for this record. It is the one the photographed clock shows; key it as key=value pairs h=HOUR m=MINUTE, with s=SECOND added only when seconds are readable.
h=3 m=0
